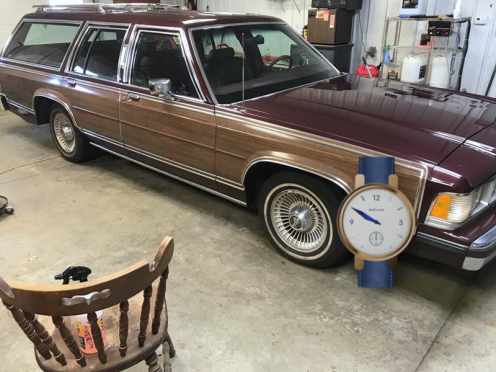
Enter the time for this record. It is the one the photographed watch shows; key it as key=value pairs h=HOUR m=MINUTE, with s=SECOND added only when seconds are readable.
h=9 m=50
